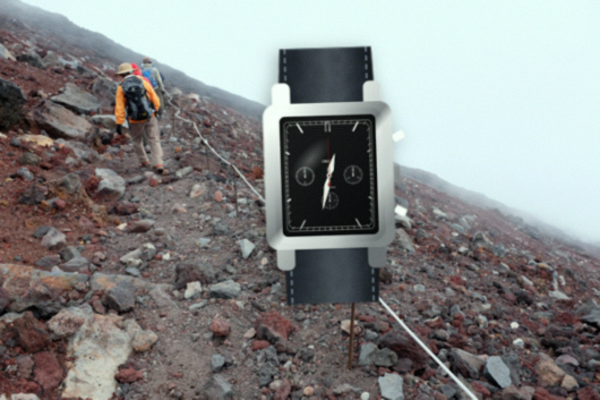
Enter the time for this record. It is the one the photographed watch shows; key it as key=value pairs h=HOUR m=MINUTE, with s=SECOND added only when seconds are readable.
h=12 m=32
